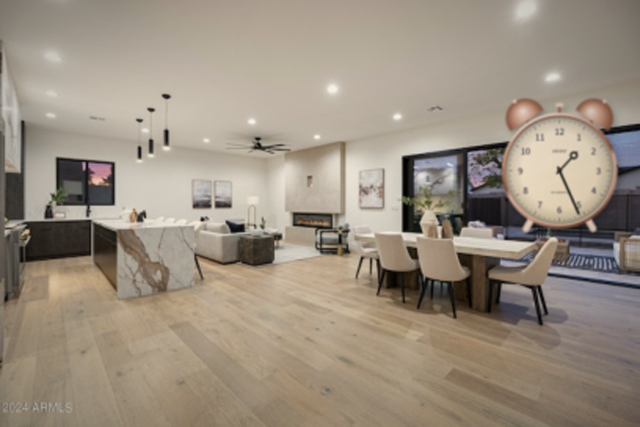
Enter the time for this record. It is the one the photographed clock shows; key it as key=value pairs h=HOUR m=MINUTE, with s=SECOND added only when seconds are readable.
h=1 m=26
